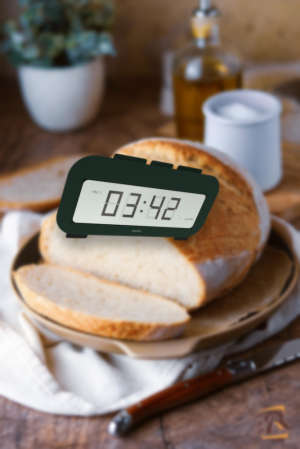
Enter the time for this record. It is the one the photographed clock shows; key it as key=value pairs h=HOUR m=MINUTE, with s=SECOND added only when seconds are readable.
h=3 m=42
